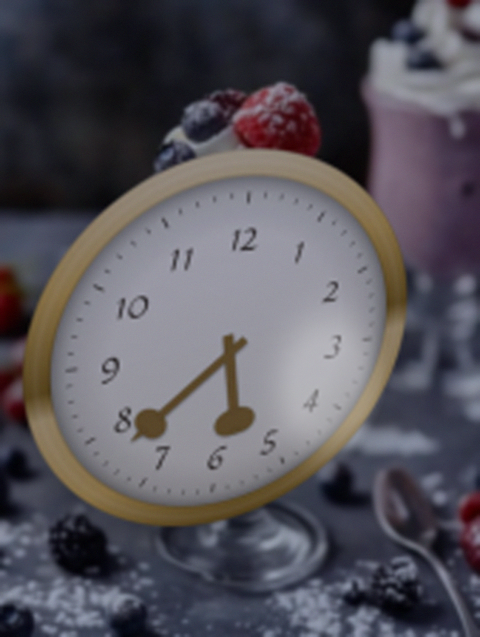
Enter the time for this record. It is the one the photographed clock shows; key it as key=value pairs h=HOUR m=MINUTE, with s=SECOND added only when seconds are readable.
h=5 m=38
